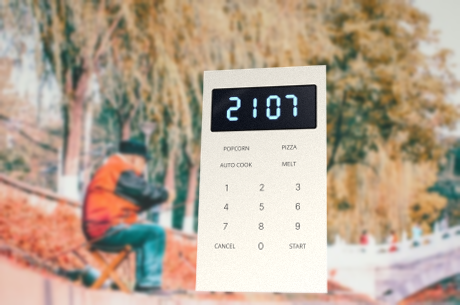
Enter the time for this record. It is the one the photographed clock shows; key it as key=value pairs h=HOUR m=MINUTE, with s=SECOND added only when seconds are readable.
h=21 m=7
